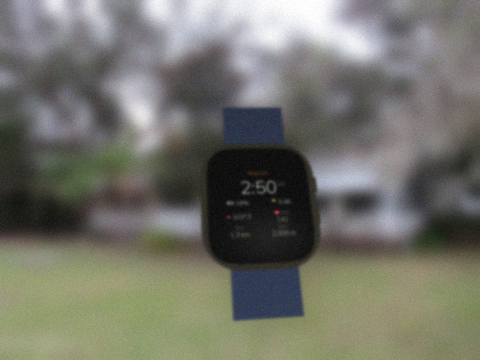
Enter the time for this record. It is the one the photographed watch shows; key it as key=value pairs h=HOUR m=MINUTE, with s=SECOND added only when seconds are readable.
h=2 m=50
